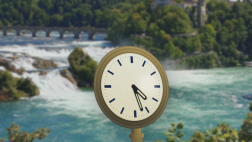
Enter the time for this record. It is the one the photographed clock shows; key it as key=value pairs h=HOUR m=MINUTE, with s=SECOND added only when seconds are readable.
h=4 m=27
